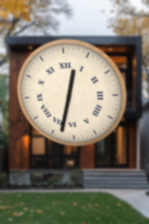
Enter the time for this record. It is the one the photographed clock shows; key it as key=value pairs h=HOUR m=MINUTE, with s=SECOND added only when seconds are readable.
h=12 m=33
